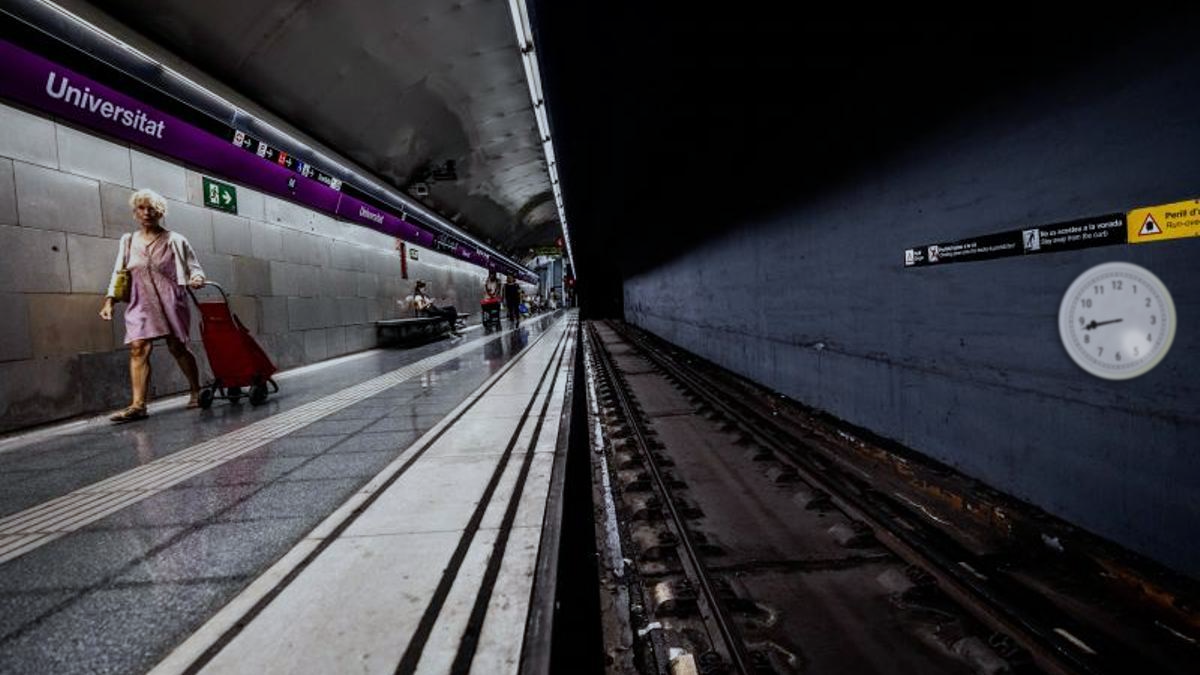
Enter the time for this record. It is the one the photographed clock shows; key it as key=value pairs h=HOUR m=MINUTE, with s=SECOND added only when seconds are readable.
h=8 m=43
